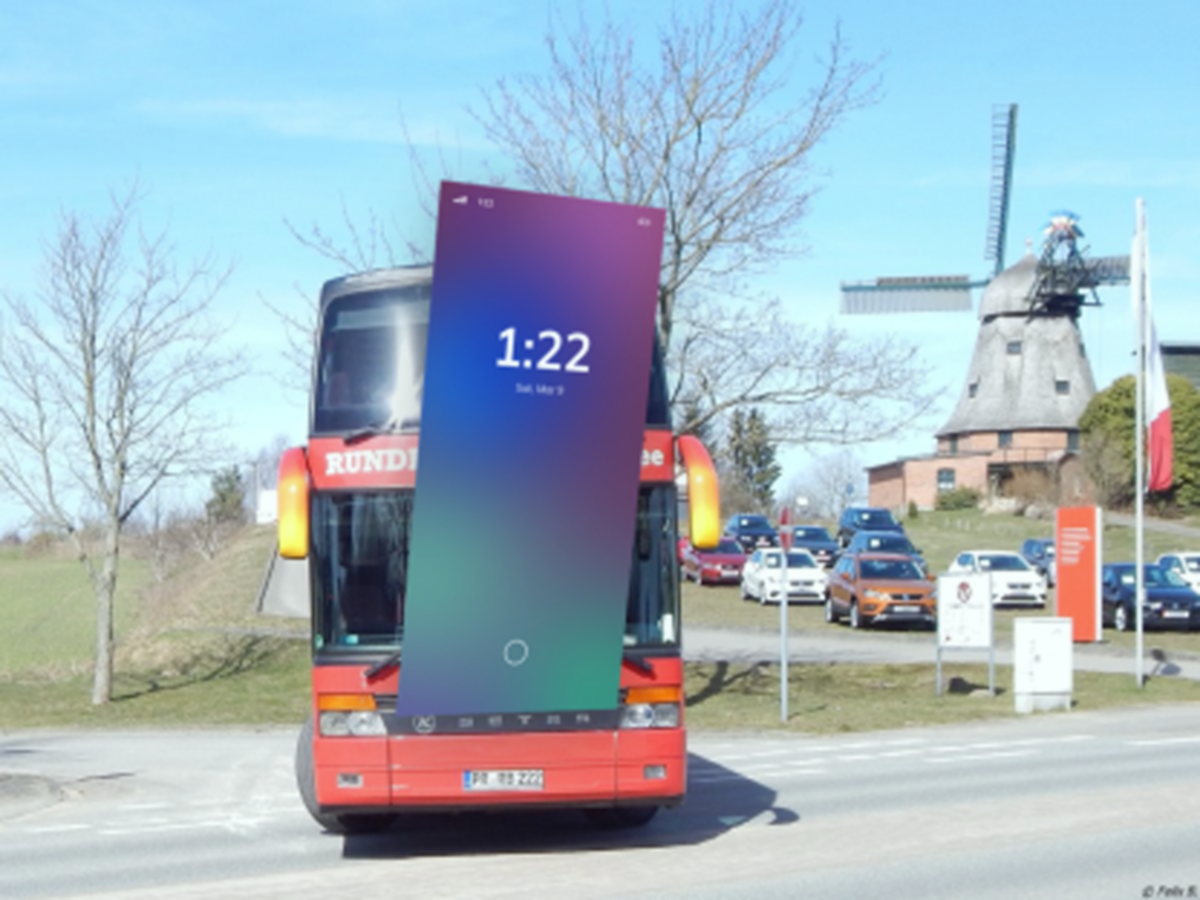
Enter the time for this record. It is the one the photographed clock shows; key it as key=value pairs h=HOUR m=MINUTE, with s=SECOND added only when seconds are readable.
h=1 m=22
